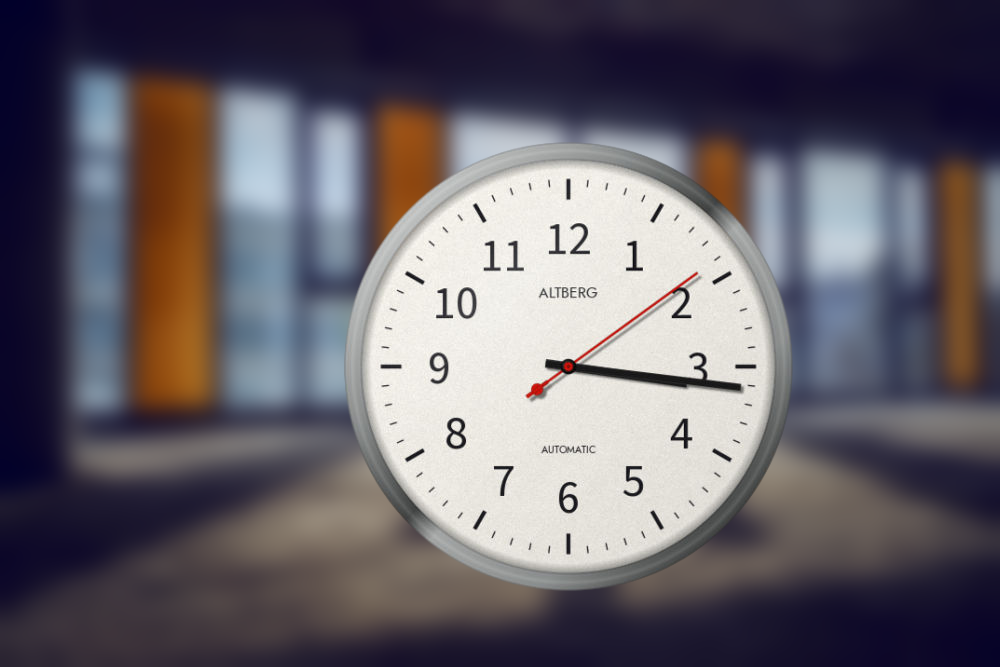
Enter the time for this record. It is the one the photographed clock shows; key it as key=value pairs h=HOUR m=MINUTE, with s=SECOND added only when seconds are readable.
h=3 m=16 s=9
